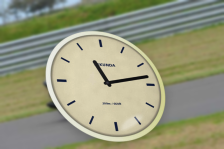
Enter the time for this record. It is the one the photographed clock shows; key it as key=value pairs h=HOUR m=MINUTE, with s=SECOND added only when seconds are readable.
h=11 m=13
